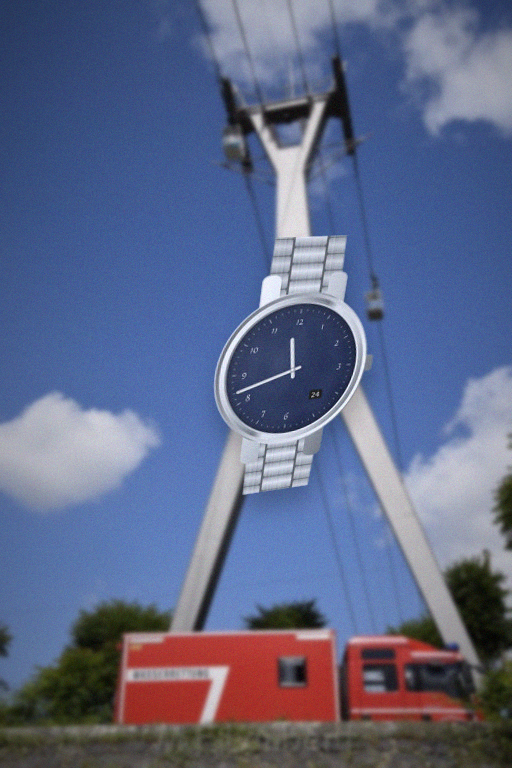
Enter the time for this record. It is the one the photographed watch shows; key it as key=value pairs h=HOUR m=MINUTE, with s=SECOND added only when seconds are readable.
h=11 m=42
